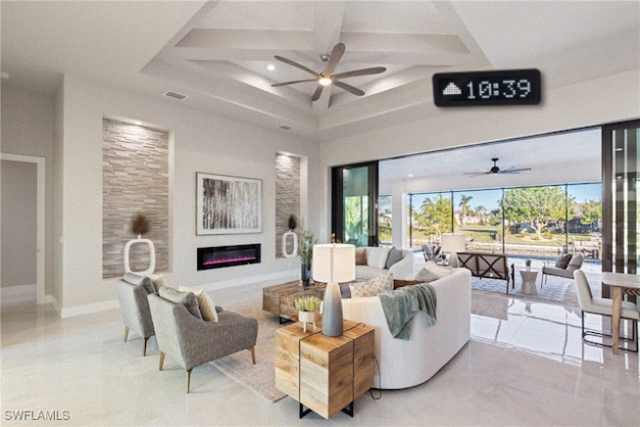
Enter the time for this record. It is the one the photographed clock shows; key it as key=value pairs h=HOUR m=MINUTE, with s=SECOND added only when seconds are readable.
h=10 m=39
